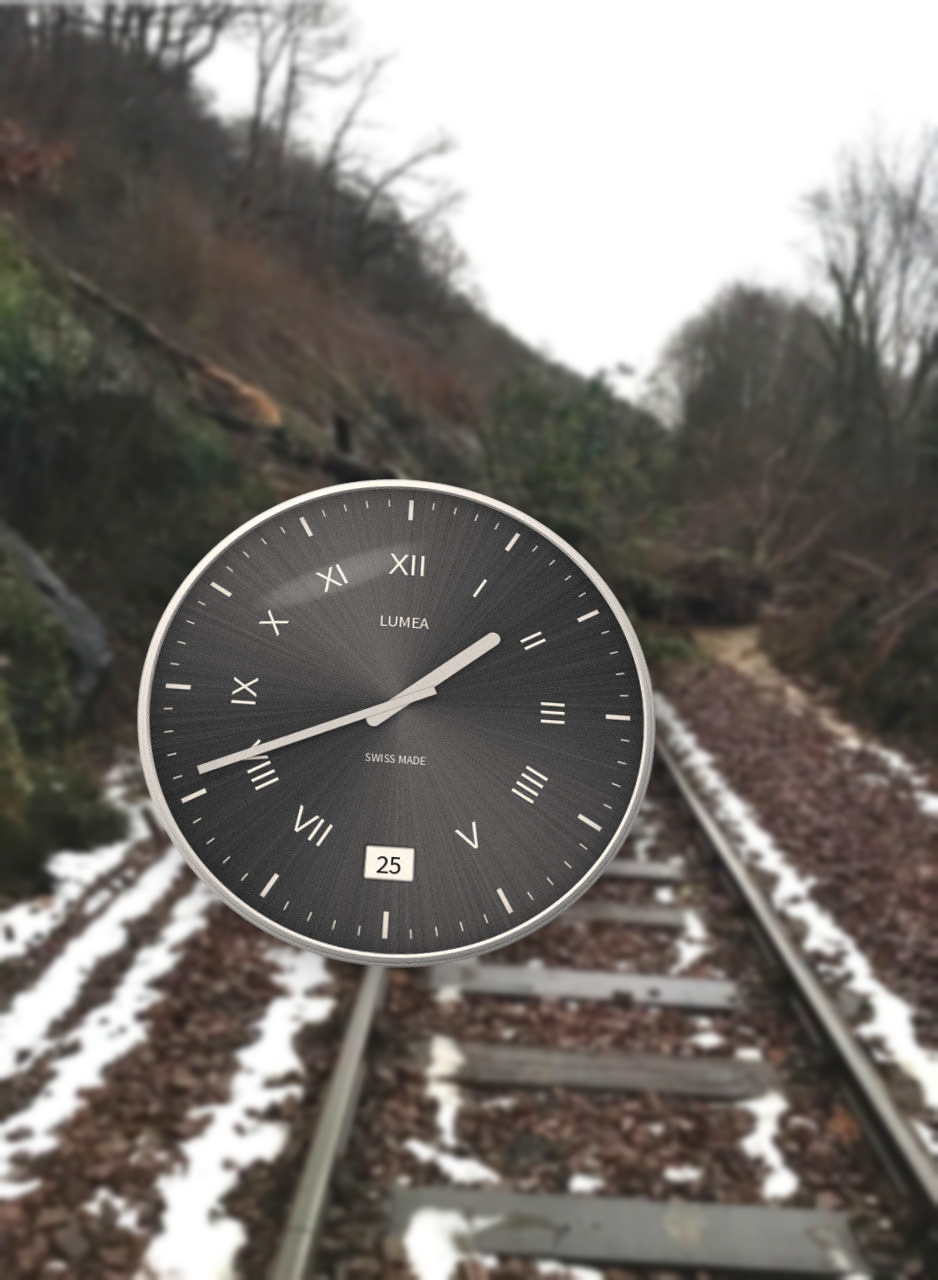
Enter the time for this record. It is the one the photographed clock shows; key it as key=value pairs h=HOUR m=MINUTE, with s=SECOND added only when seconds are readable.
h=1 m=41
